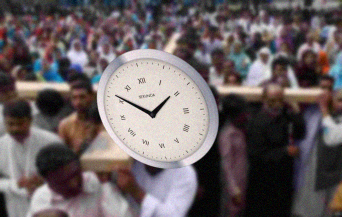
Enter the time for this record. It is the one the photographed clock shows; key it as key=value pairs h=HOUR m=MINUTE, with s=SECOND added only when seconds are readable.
h=1 m=51
